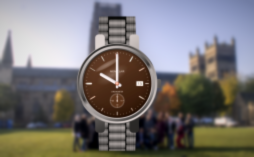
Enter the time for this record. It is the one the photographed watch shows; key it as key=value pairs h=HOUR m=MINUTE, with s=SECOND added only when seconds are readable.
h=10 m=0
